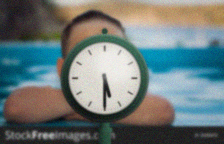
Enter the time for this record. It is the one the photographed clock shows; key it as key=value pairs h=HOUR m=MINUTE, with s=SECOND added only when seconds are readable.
h=5 m=30
